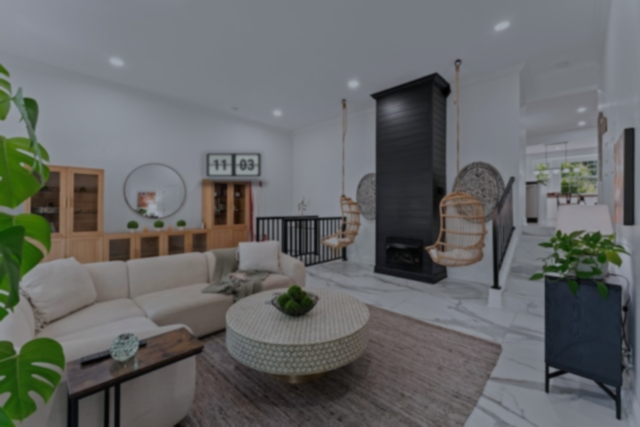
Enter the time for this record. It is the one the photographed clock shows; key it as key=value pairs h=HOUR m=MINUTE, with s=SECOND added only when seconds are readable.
h=11 m=3
